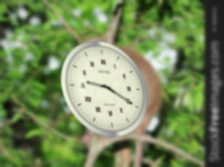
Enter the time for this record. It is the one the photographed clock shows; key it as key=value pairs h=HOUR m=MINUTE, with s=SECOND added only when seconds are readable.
h=9 m=20
